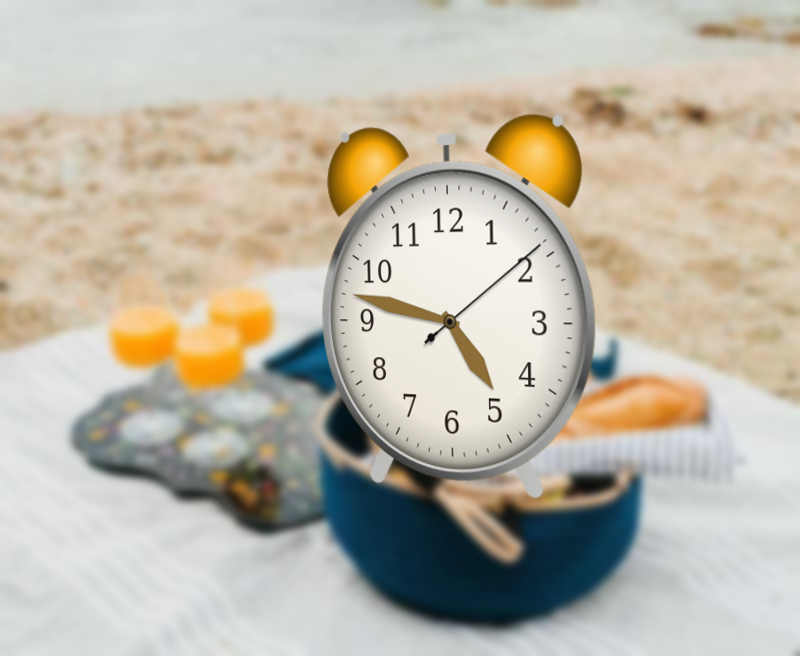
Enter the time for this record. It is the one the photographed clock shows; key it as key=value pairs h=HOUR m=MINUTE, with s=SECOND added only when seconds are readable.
h=4 m=47 s=9
